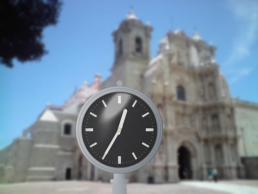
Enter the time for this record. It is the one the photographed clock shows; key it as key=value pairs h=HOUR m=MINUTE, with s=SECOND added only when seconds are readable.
h=12 m=35
